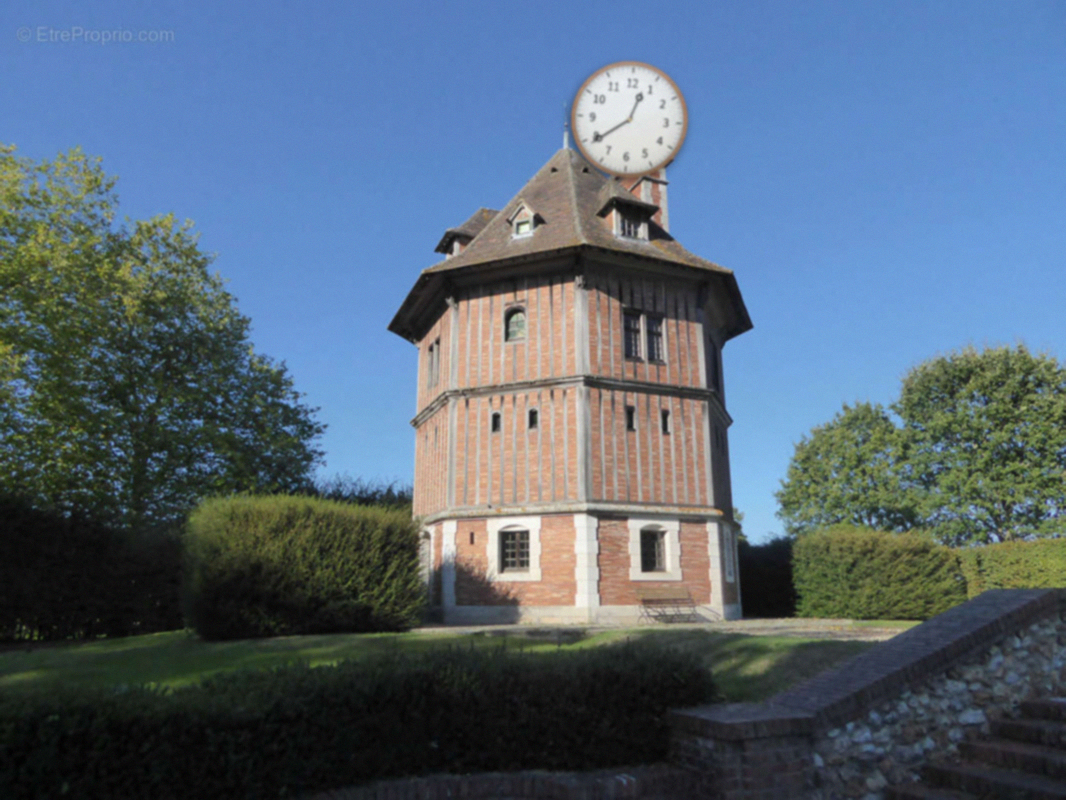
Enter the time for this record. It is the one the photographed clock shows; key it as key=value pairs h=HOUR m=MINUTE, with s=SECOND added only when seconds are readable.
h=12 m=39
